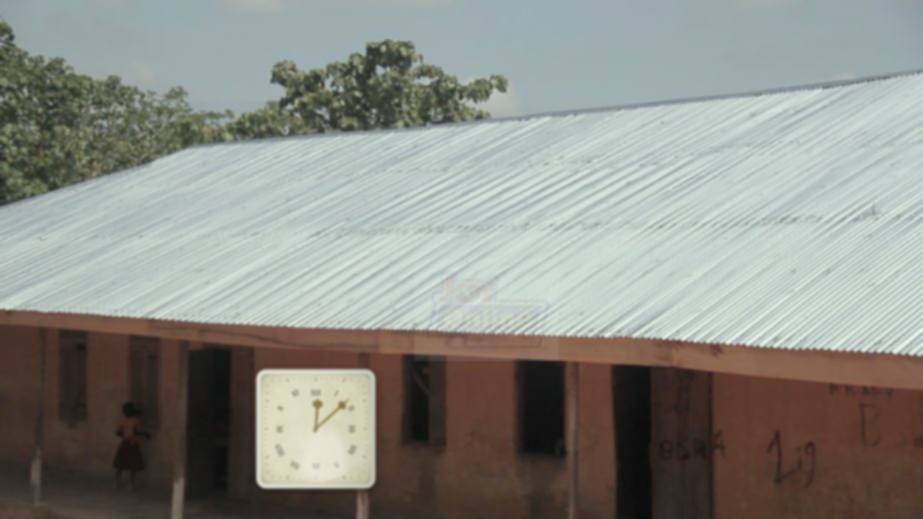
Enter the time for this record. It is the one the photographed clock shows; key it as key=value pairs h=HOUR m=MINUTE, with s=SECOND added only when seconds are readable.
h=12 m=8
